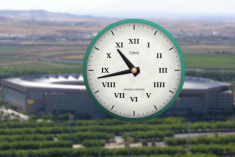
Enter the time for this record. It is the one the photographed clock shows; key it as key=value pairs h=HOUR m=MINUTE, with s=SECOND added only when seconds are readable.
h=10 m=43
